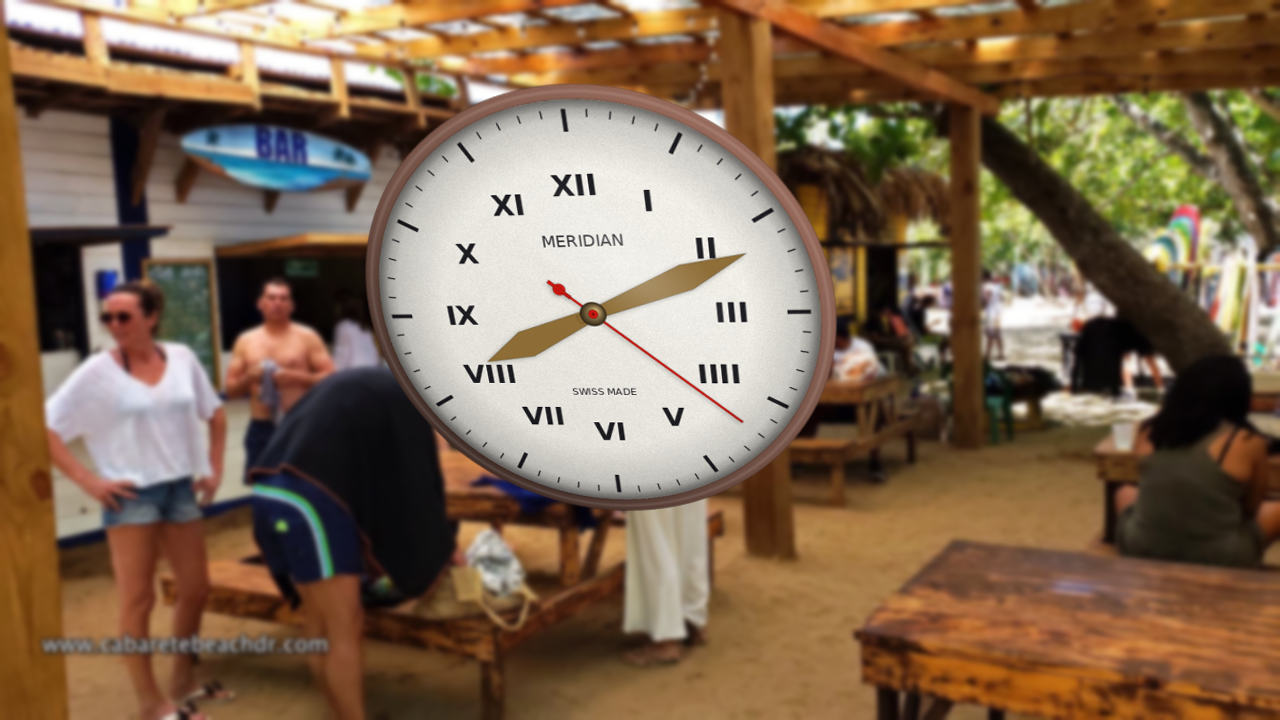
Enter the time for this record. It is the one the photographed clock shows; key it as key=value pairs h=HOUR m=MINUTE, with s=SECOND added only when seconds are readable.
h=8 m=11 s=22
